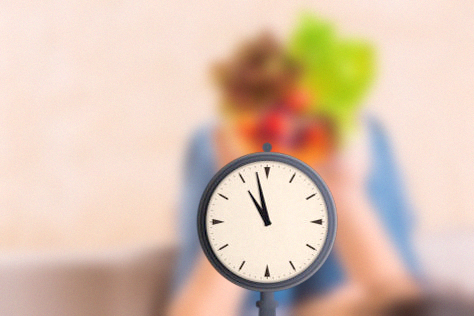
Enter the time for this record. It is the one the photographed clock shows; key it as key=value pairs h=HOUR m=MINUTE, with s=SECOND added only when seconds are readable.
h=10 m=58
